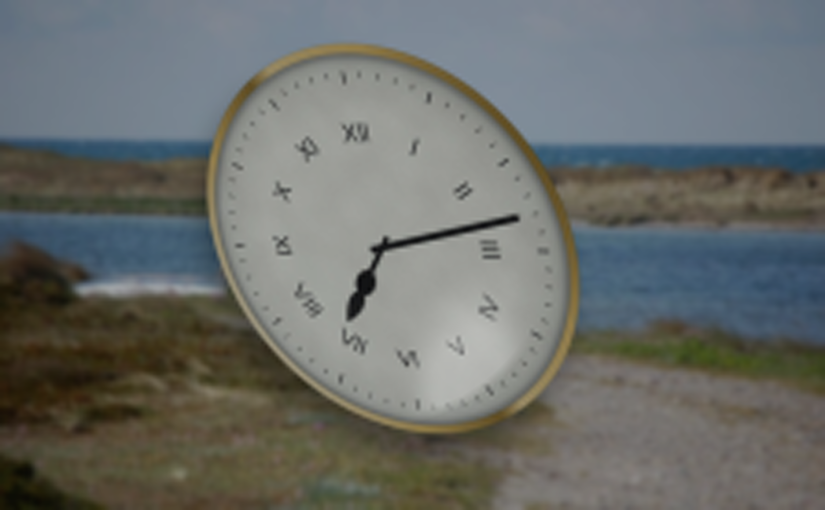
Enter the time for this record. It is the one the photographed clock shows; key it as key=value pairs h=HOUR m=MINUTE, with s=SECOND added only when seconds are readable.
h=7 m=13
